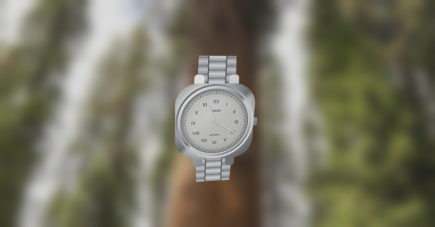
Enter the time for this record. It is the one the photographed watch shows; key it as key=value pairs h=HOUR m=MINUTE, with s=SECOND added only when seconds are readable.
h=11 m=20
